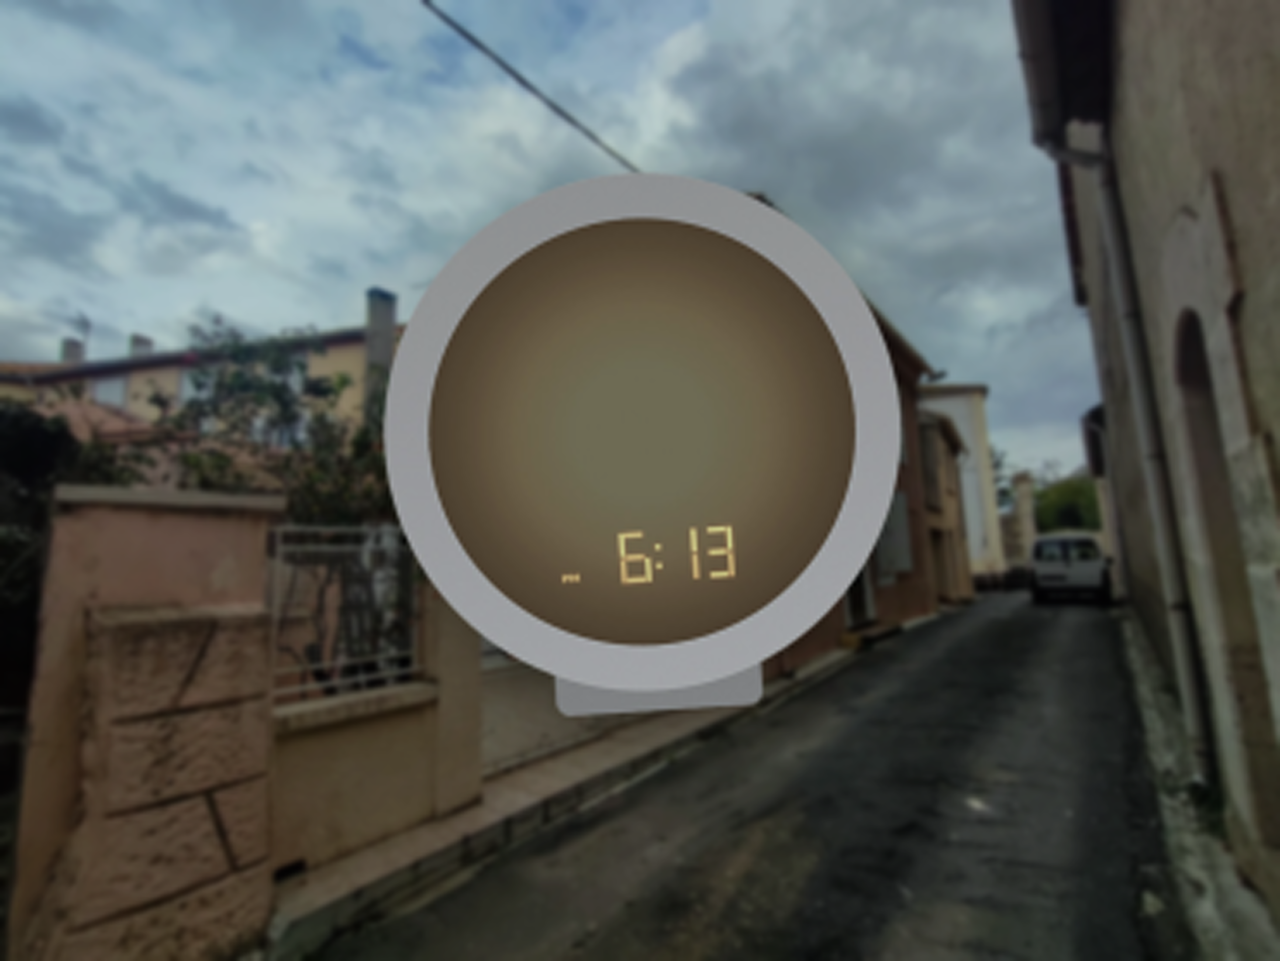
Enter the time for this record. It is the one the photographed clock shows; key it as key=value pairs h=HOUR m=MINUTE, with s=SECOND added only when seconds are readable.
h=6 m=13
